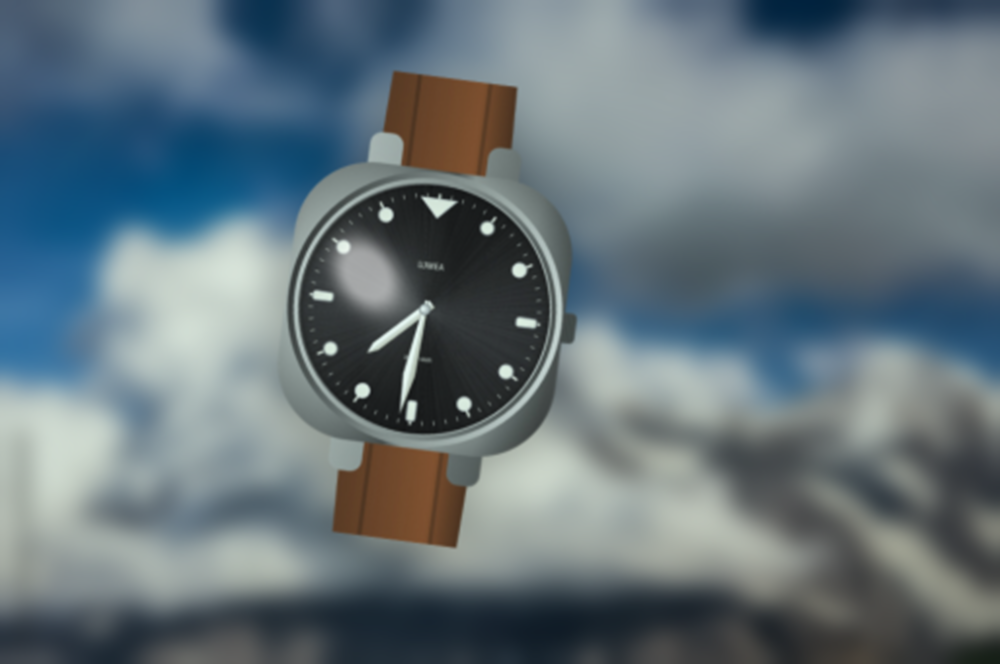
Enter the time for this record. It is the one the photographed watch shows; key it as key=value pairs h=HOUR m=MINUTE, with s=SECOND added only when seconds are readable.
h=7 m=31
